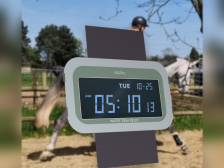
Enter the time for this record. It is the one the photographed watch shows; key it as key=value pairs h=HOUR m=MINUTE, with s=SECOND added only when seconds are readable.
h=5 m=10 s=13
